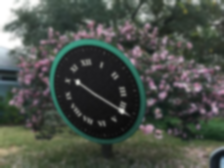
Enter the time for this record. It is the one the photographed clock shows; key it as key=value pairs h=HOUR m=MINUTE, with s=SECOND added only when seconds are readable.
h=10 m=21
